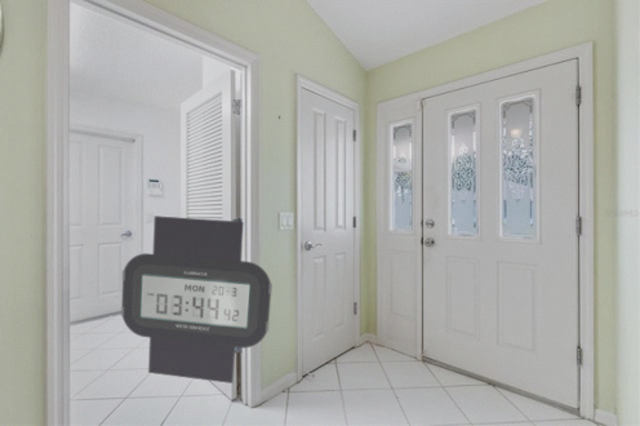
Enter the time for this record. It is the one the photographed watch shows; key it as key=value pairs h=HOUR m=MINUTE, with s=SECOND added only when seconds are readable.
h=3 m=44 s=42
